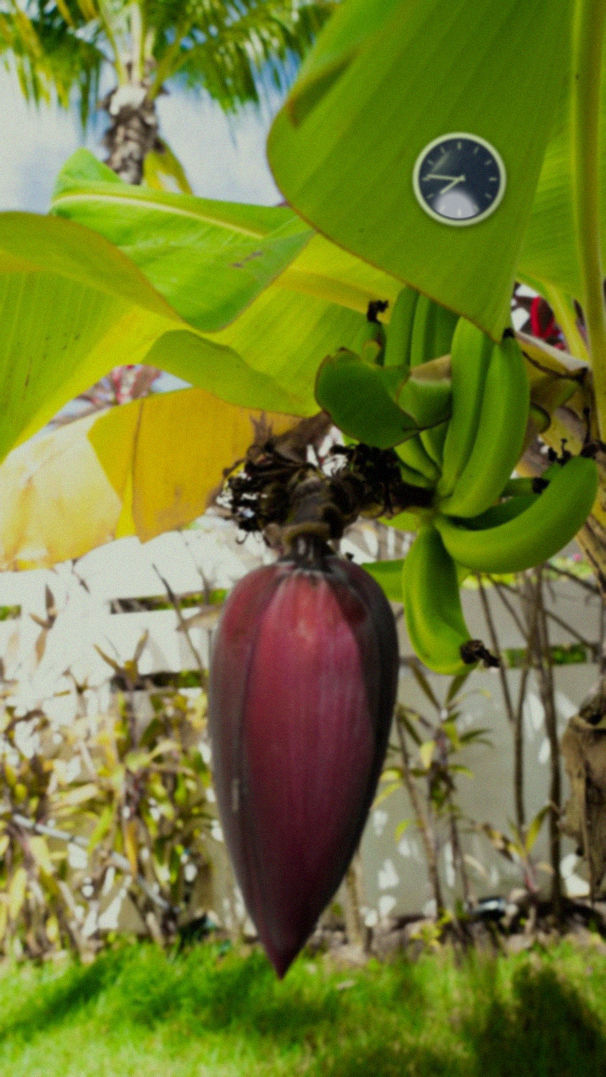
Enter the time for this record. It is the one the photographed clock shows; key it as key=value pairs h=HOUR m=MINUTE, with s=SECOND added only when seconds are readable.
h=7 m=46
